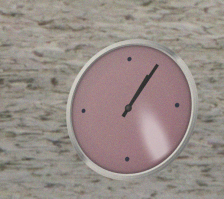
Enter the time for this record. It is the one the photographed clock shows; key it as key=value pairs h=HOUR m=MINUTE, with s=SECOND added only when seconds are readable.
h=1 m=6
